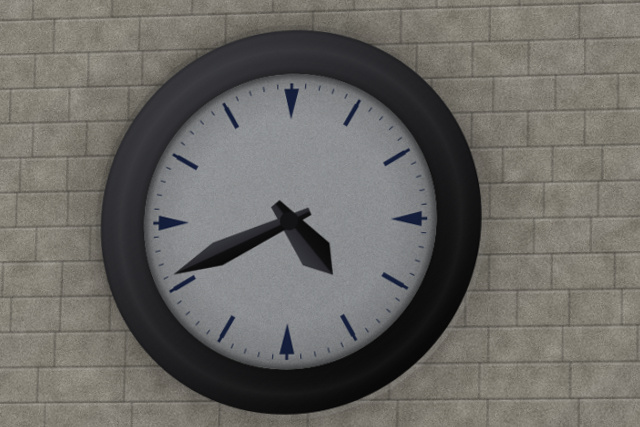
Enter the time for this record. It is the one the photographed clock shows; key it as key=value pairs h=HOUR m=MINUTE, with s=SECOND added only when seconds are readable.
h=4 m=41
